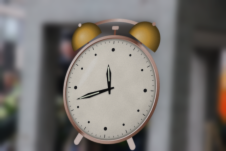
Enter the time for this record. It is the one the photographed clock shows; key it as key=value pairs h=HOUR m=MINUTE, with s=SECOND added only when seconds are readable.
h=11 m=42
